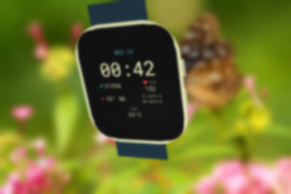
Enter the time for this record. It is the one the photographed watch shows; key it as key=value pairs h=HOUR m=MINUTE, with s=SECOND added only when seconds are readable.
h=0 m=42
